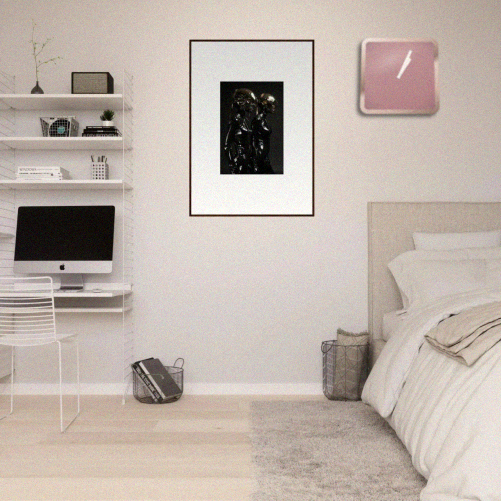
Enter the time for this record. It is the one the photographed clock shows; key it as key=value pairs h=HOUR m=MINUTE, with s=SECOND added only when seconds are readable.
h=1 m=4
